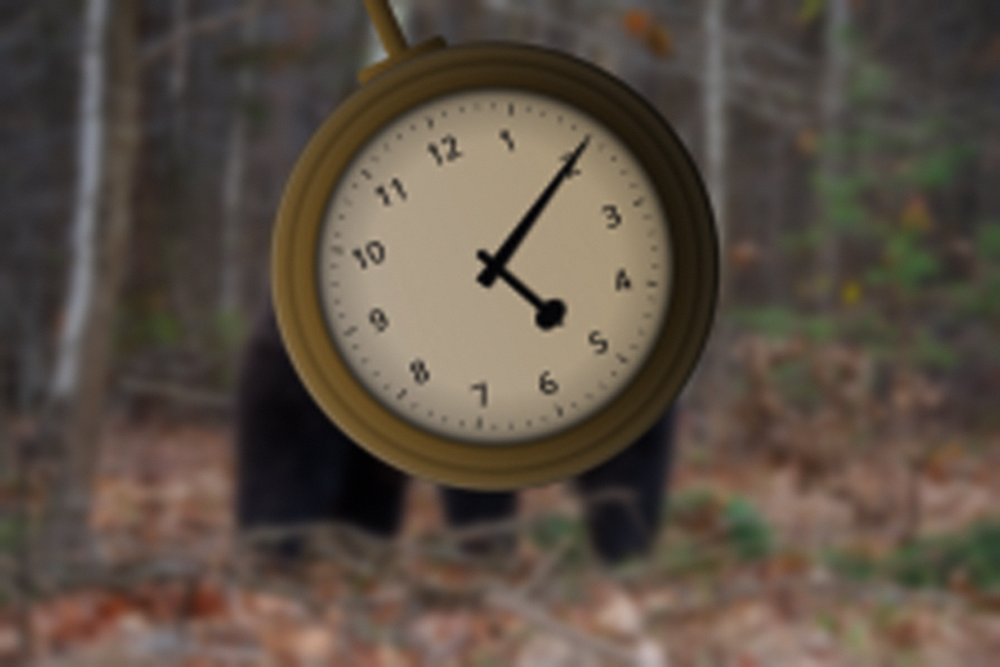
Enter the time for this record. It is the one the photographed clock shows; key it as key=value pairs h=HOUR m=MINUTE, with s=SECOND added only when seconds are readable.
h=5 m=10
